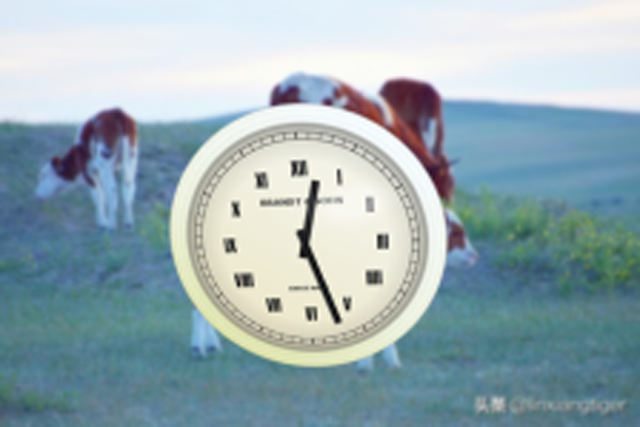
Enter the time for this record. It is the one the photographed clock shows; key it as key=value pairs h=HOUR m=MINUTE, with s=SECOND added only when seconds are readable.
h=12 m=27
